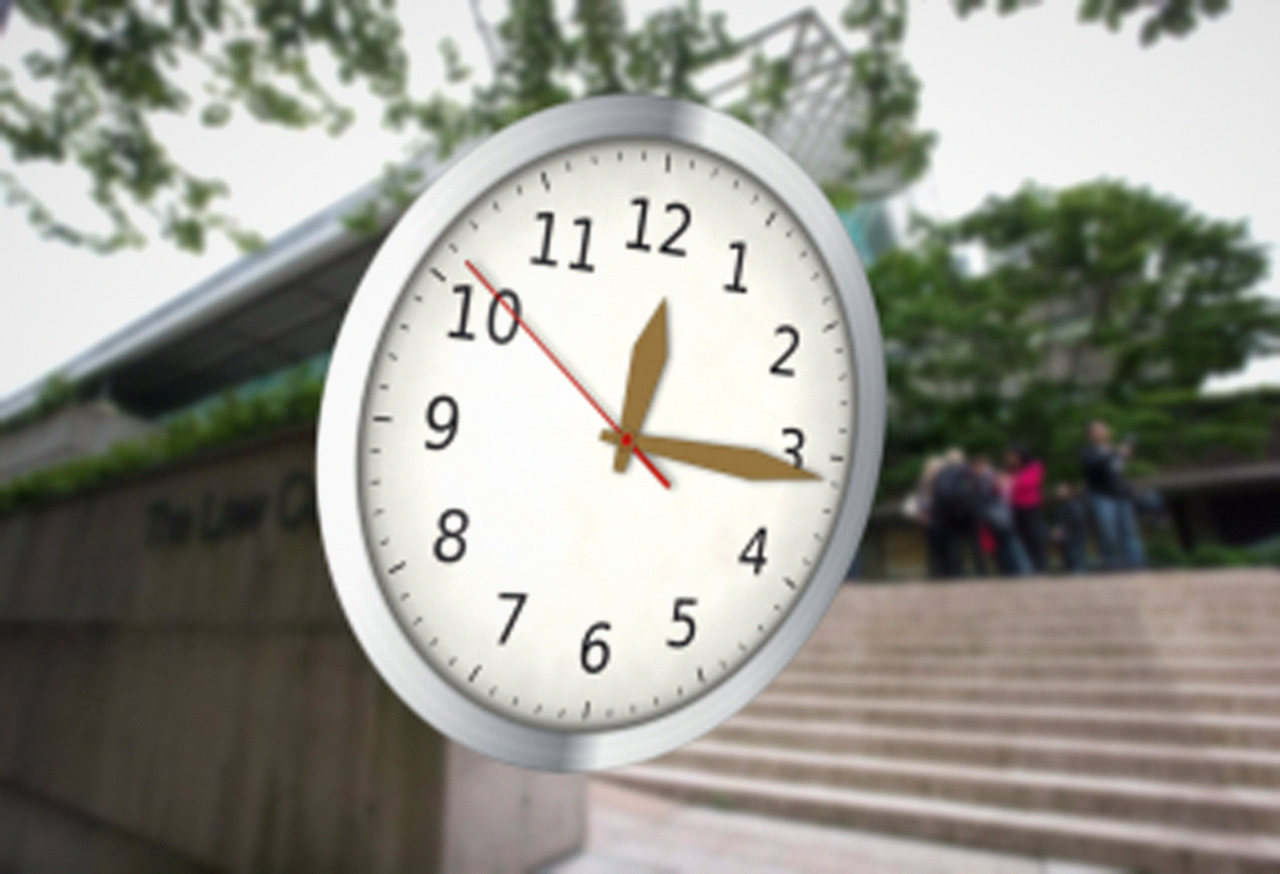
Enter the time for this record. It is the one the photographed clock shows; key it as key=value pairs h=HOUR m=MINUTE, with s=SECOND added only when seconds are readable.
h=12 m=15 s=51
